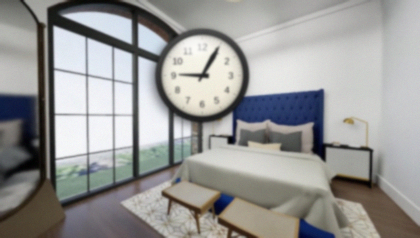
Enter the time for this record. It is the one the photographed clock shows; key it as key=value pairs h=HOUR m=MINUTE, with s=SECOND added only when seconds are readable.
h=9 m=5
